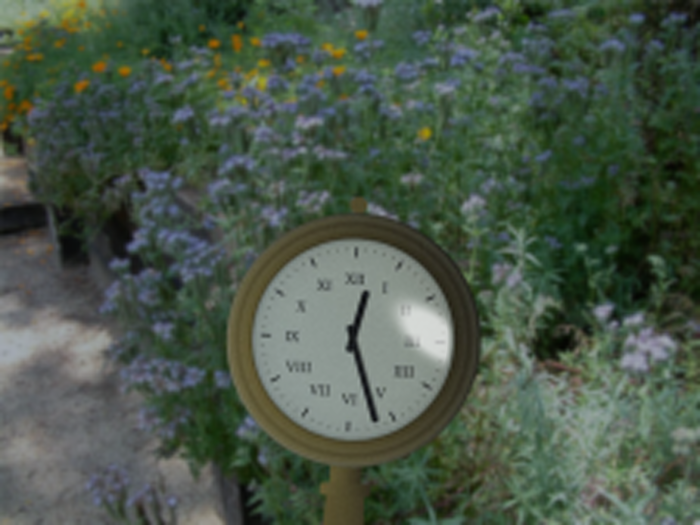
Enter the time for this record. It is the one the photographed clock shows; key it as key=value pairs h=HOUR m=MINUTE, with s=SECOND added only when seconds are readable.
h=12 m=27
